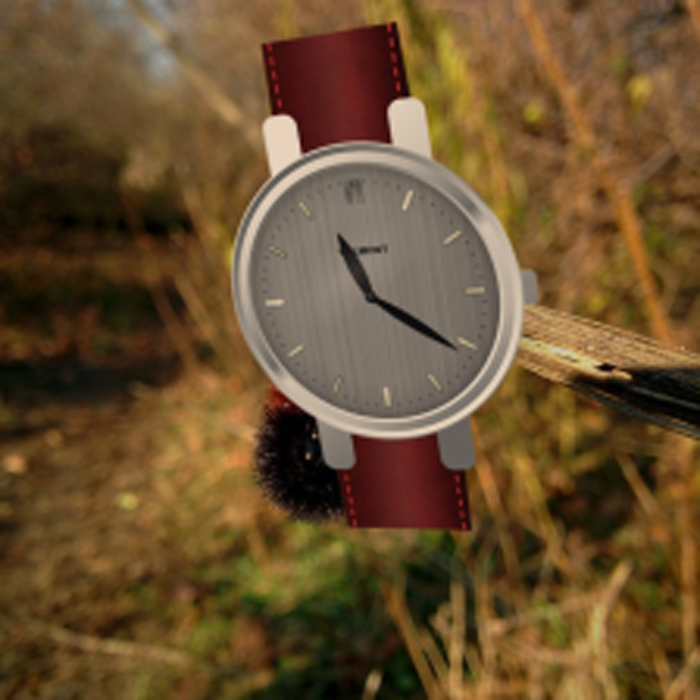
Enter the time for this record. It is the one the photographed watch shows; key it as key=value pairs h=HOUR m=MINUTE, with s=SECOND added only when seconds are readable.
h=11 m=21
